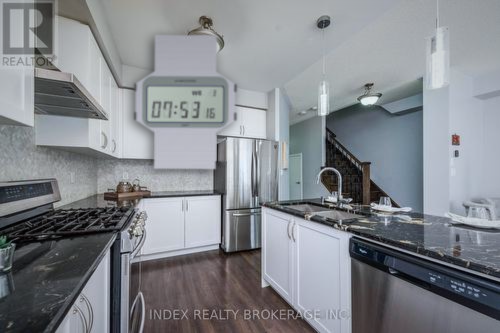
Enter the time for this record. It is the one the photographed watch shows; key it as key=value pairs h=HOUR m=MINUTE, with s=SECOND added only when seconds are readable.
h=7 m=53
